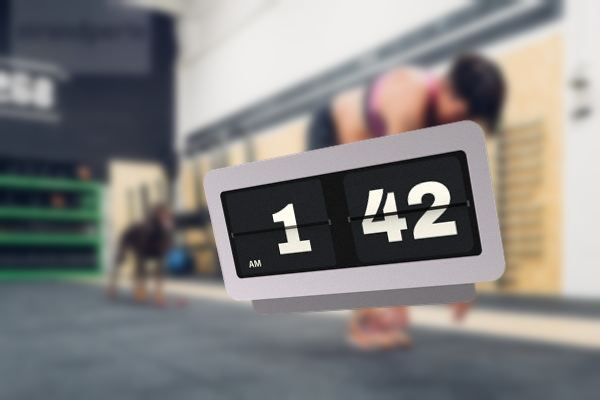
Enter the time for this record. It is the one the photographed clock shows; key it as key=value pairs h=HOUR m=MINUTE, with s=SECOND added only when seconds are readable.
h=1 m=42
